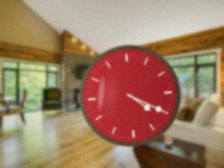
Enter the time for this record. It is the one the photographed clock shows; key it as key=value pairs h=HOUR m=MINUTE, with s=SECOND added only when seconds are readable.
h=4 m=20
